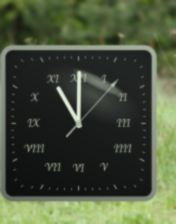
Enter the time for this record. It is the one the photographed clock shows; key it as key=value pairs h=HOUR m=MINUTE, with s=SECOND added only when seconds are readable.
h=11 m=0 s=7
